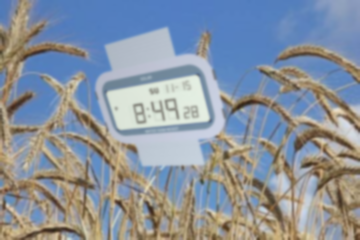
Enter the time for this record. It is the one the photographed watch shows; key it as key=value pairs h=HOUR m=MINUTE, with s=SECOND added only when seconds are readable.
h=8 m=49
